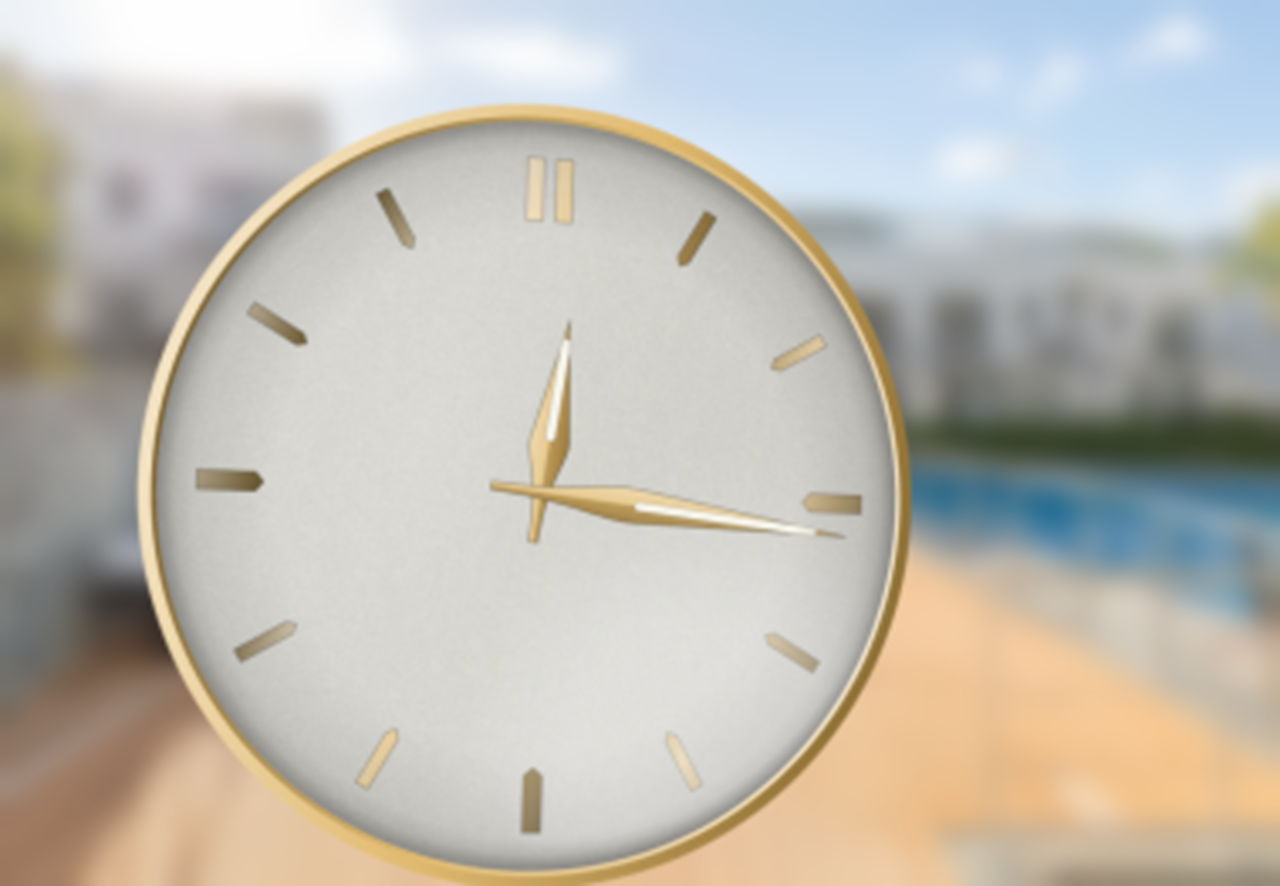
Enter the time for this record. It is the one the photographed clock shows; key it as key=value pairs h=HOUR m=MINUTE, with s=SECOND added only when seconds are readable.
h=12 m=16
